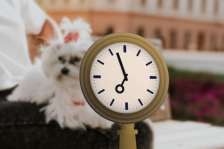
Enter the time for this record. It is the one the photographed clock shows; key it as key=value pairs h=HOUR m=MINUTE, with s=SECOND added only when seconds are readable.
h=6 m=57
